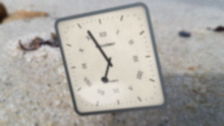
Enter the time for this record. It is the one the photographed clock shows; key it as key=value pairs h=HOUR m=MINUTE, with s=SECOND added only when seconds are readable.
h=6 m=56
